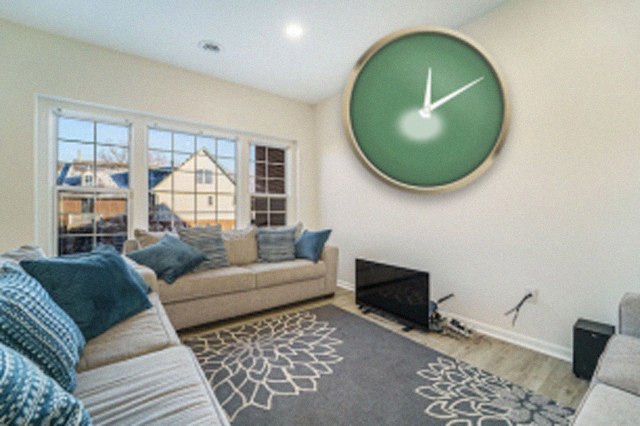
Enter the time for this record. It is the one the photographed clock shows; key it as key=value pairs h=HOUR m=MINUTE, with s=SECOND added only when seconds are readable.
h=12 m=10
